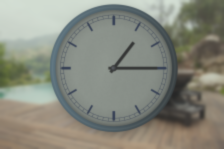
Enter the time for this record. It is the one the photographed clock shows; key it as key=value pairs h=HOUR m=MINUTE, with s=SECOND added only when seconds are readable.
h=1 m=15
